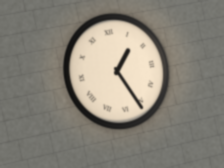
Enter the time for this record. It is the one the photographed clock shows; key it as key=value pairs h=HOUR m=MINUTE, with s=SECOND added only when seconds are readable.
h=1 m=26
